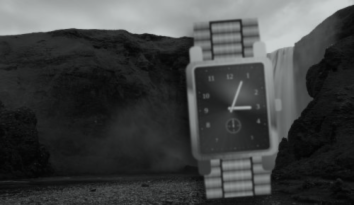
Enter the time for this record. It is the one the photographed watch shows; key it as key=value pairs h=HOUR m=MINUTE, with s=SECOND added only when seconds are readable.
h=3 m=4
